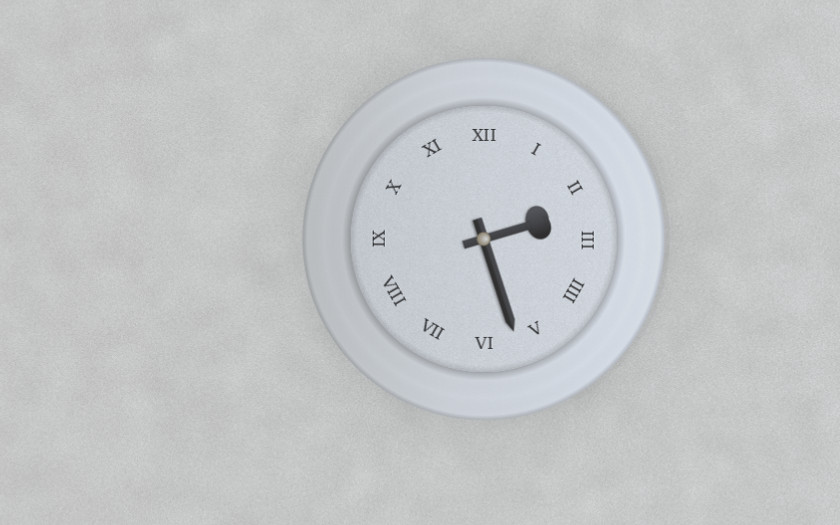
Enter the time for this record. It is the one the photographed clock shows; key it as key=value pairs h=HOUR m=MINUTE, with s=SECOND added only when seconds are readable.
h=2 m=27
